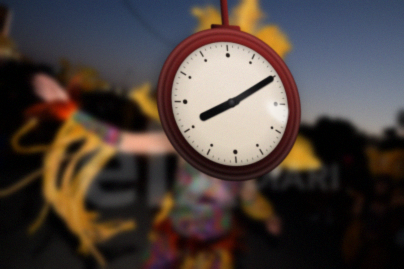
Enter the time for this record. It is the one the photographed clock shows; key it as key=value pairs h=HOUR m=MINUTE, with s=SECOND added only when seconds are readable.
h=8 m=10
